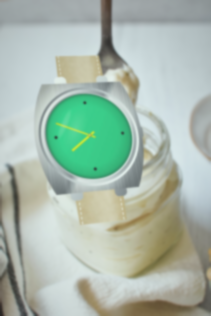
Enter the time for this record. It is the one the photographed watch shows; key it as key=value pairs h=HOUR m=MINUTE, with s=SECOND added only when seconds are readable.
h=7 m=49
